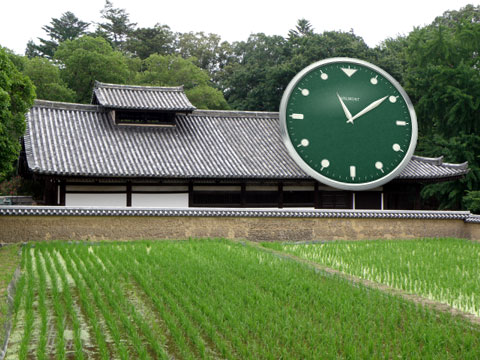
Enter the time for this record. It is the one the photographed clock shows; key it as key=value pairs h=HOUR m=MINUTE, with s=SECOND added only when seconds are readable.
h=11 m=9
